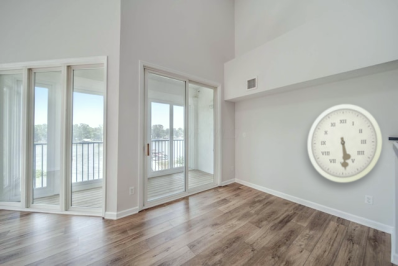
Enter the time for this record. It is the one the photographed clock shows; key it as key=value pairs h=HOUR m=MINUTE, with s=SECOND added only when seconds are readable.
h=5 m=29
